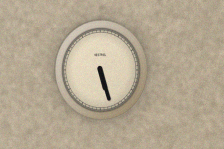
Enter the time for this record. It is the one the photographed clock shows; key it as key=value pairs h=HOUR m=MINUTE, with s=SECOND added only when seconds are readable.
h=5 m=27
